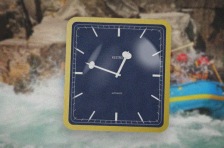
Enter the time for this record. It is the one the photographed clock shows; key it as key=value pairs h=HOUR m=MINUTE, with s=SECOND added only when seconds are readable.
h=12 m=48
